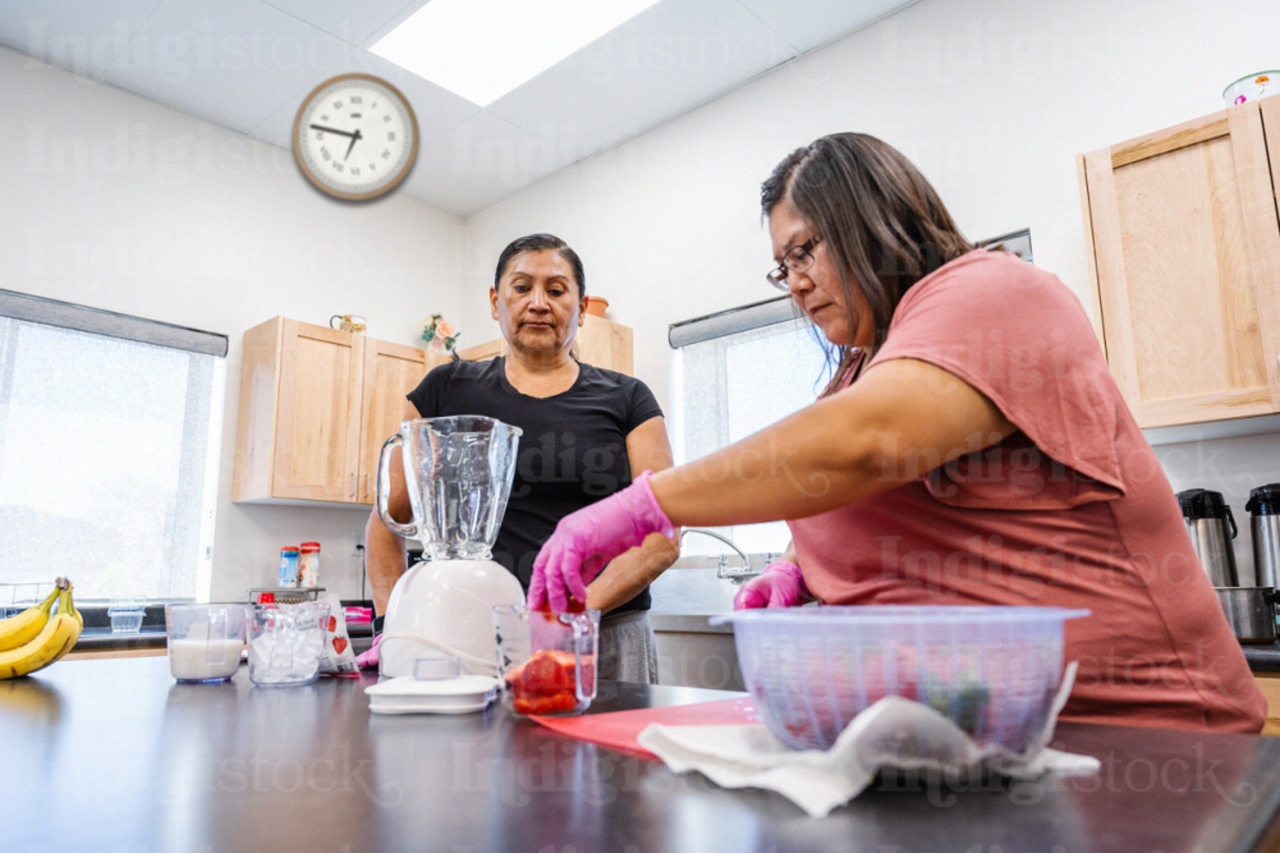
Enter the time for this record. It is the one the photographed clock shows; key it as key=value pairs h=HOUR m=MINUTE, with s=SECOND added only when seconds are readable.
h=6 m=47
